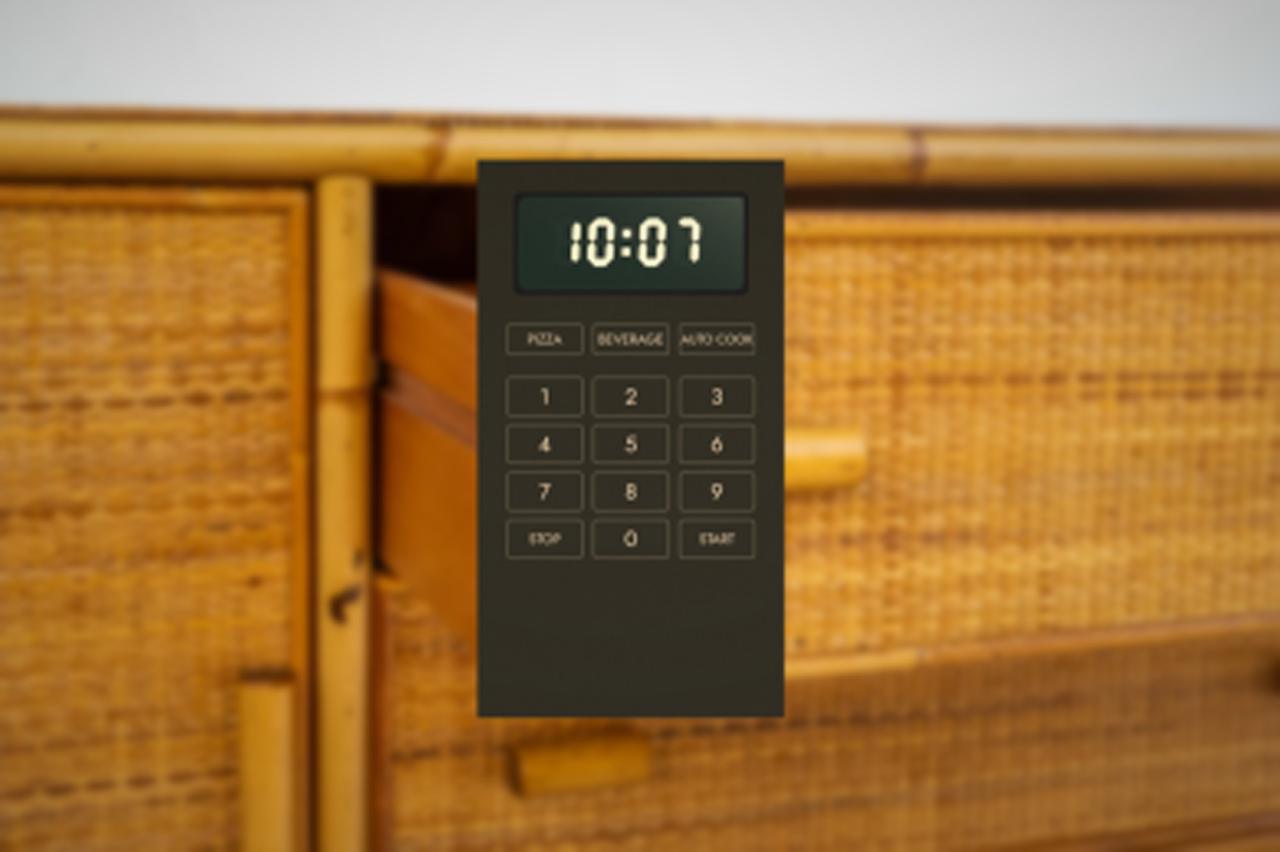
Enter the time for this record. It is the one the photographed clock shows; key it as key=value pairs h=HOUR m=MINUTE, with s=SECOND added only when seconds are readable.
h=10 m=7
